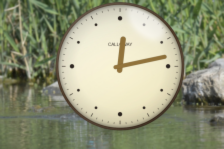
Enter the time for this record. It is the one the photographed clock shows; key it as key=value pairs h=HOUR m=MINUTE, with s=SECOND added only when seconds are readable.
h=12 m=13
